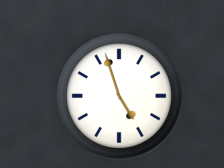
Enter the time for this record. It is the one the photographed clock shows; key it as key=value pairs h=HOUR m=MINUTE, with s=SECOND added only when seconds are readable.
h=4 m=57
